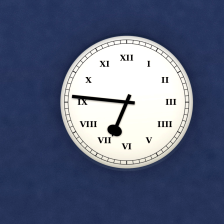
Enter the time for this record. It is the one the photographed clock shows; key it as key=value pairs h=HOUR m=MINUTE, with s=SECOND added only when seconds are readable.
h=6 m=46
